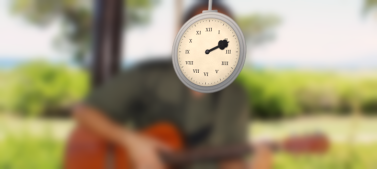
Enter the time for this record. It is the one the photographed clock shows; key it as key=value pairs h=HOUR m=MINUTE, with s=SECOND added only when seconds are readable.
h=2 m=11
